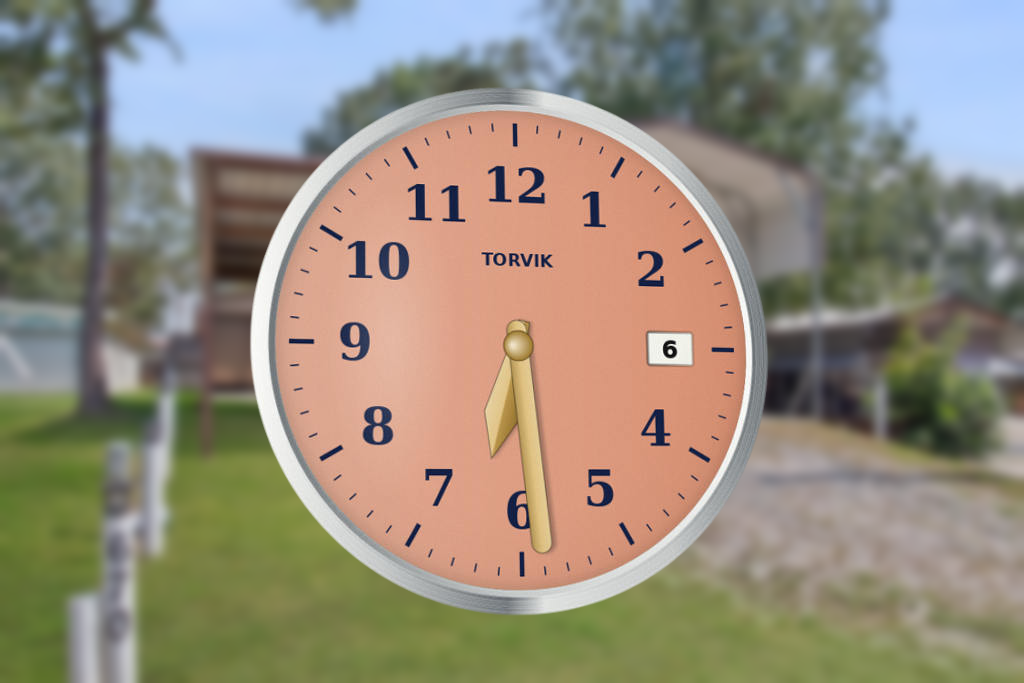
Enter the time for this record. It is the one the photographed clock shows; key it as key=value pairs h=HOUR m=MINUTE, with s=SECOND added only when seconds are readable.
h=6 m=29
